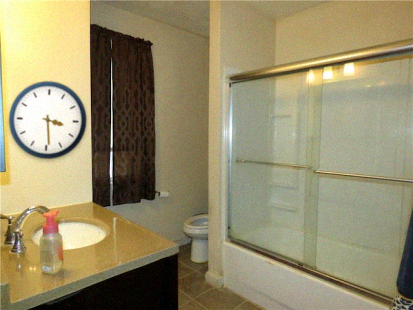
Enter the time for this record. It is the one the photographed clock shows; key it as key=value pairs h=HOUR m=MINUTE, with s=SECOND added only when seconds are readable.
h=3 m=29
